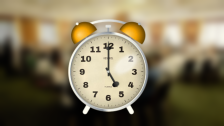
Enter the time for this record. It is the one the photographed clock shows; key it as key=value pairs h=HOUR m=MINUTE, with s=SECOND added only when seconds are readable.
h=5 m=0
